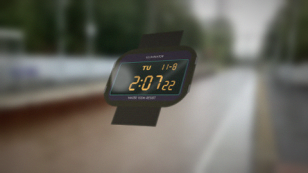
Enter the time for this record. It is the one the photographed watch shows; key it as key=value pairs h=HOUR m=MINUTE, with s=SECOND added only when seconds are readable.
h=2 m=7 s=22
